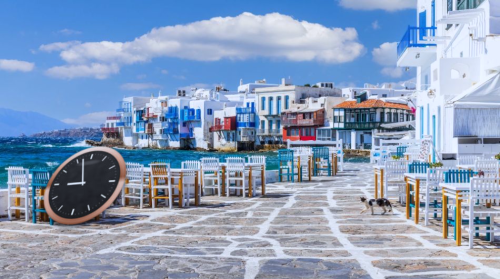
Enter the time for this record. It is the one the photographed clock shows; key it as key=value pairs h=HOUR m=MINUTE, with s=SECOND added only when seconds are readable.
h=8 m=57
